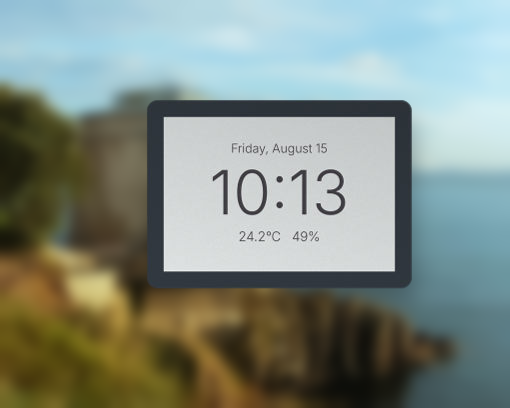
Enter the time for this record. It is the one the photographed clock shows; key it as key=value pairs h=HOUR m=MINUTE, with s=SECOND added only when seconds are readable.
h=10 m=13
